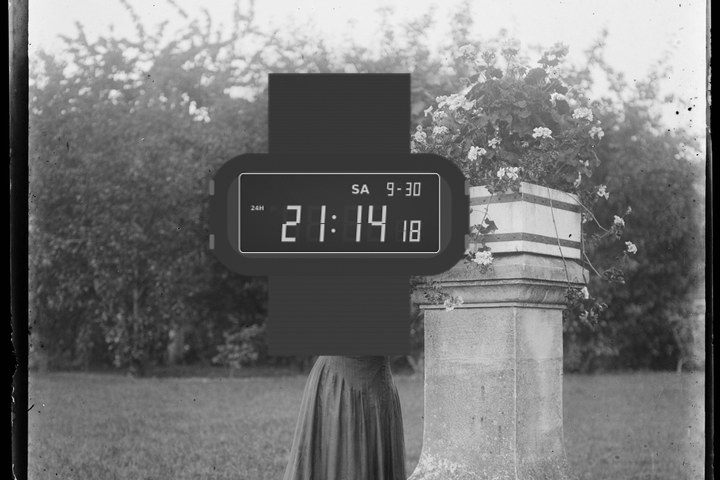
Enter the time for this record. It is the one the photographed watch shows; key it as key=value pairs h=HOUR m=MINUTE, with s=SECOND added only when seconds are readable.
h=21 m=14 s=18
